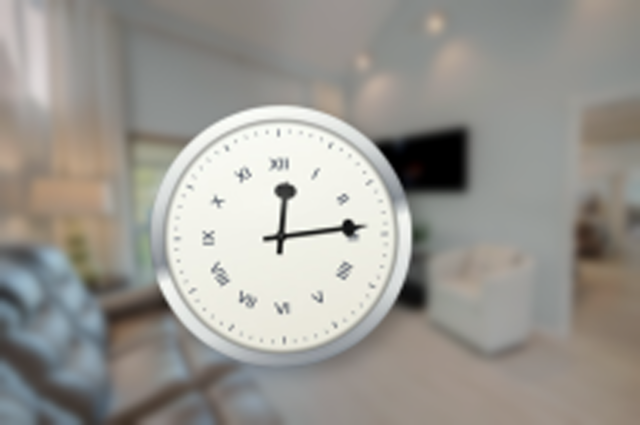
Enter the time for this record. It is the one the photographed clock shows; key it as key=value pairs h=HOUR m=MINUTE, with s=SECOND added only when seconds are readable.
h=12 m=14
